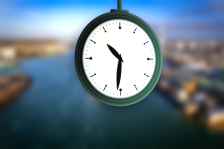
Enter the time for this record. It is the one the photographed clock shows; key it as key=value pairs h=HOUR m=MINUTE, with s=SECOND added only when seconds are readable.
h=10 m=31
